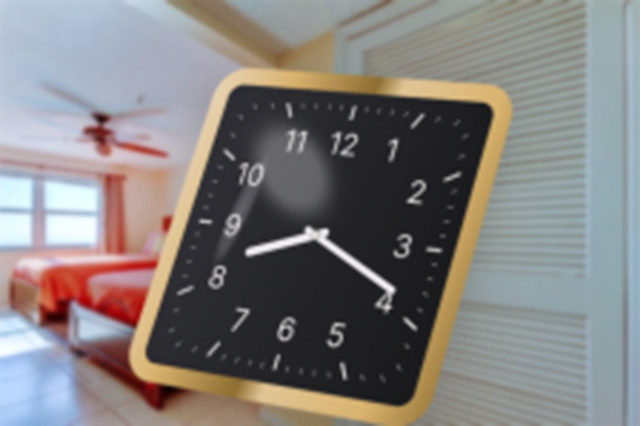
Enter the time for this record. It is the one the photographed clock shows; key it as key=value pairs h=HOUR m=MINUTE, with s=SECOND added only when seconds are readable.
h=8 m=19
